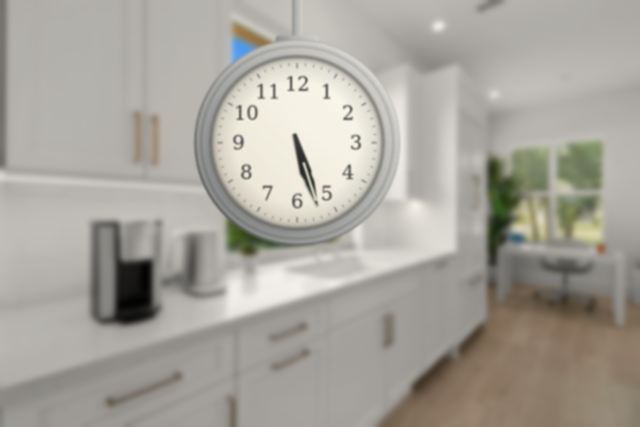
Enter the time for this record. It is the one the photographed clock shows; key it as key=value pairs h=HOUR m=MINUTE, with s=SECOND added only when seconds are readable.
h=5 m=27
